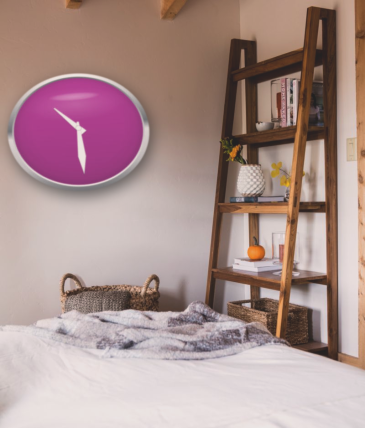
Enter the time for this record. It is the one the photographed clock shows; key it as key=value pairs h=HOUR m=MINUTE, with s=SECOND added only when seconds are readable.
h=10 m=29
